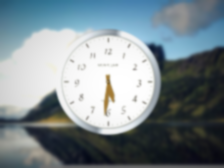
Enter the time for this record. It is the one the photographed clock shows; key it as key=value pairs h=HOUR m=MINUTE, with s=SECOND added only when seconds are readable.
h=5 m=31
